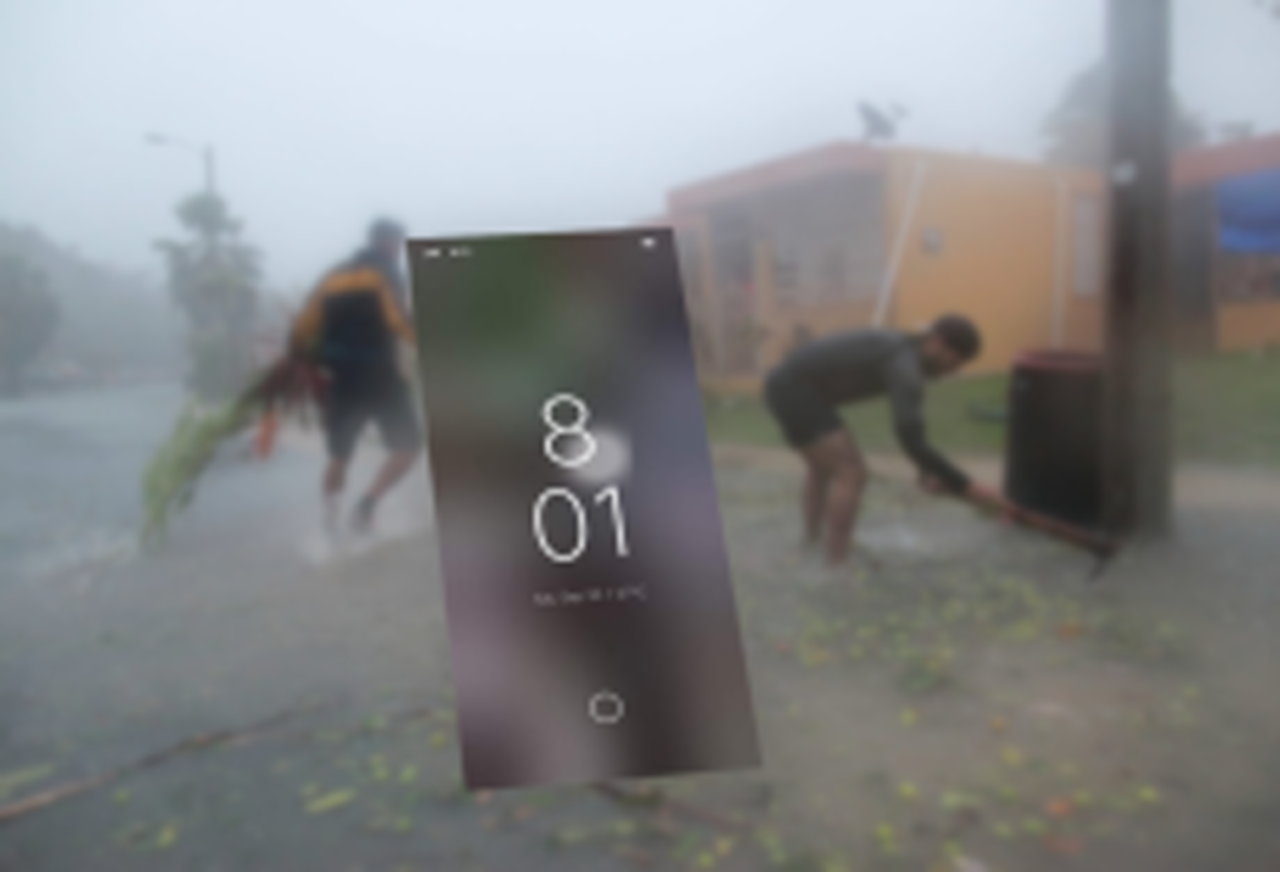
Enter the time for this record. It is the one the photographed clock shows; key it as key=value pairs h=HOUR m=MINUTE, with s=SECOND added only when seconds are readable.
h=8 m=1
